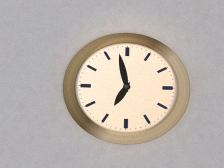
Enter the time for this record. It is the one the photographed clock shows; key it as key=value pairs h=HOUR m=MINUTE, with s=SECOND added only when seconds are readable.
h=6 m=58
